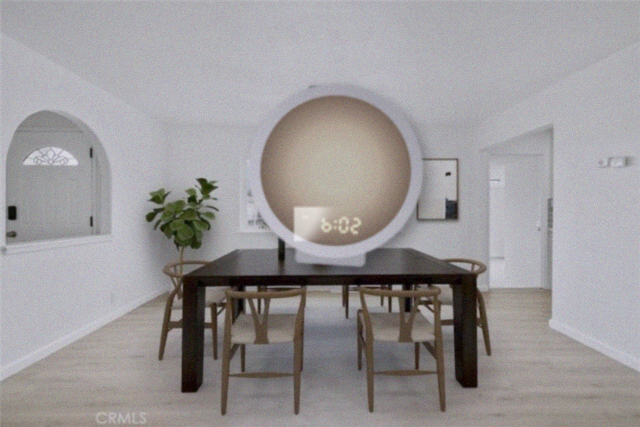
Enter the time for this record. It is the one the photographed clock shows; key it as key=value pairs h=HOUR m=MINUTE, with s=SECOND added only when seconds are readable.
h=6 m=2
